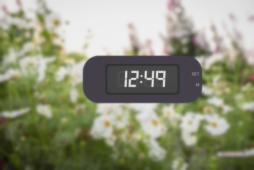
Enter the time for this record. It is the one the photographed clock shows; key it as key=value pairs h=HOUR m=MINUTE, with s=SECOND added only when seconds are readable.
h=12 m=49
